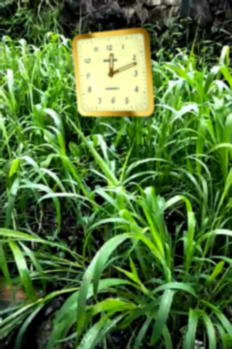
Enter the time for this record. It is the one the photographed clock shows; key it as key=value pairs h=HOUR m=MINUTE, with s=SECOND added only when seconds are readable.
h=12 m=12
